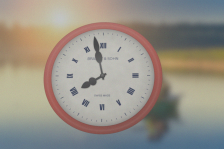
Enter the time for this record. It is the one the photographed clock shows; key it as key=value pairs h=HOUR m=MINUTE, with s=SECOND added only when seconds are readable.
h=7 m=58
